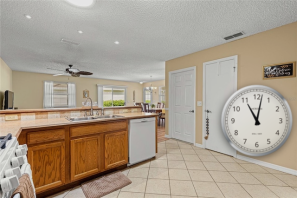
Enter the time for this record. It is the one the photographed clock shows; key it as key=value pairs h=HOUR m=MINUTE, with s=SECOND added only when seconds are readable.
h=11 m=2
